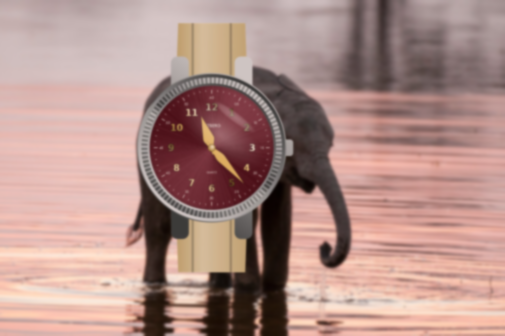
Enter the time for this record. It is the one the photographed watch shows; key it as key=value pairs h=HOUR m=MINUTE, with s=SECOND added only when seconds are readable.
h=11 m=23
